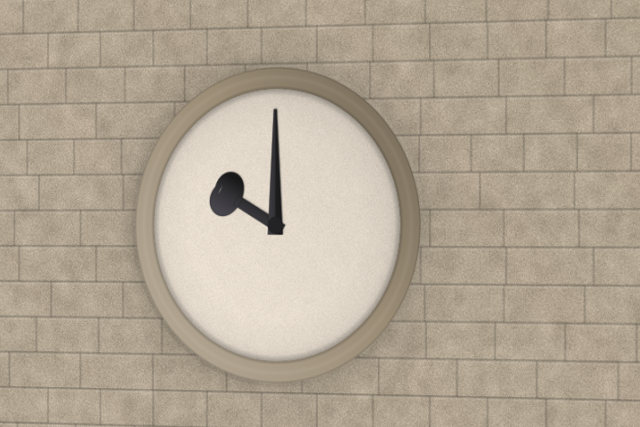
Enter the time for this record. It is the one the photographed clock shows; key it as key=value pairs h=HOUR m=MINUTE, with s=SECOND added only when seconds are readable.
h=10 m=0
